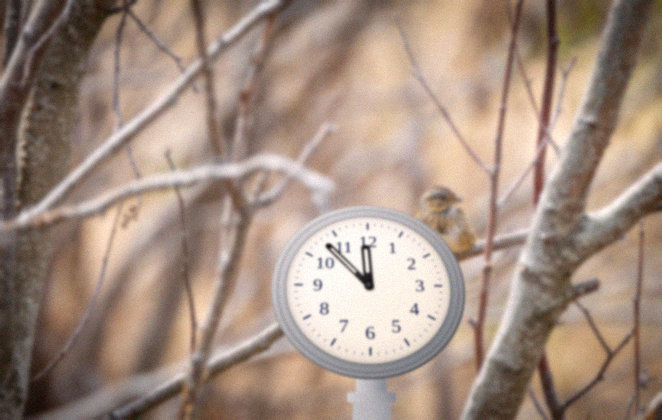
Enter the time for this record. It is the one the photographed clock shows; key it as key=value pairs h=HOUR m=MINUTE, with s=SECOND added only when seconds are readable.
h=11 m=53
